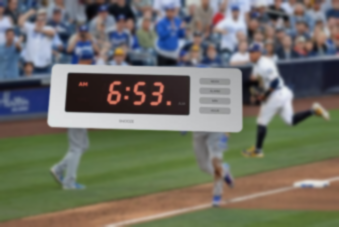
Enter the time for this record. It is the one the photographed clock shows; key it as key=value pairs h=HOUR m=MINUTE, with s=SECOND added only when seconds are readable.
h=6 m=53
